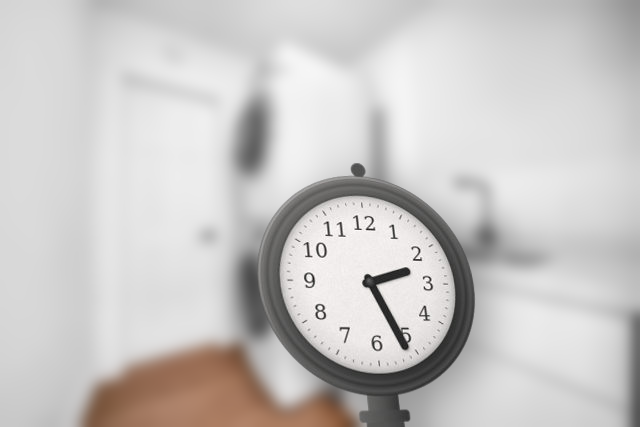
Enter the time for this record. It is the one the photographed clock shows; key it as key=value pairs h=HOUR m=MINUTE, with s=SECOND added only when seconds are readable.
h=2 m=26
